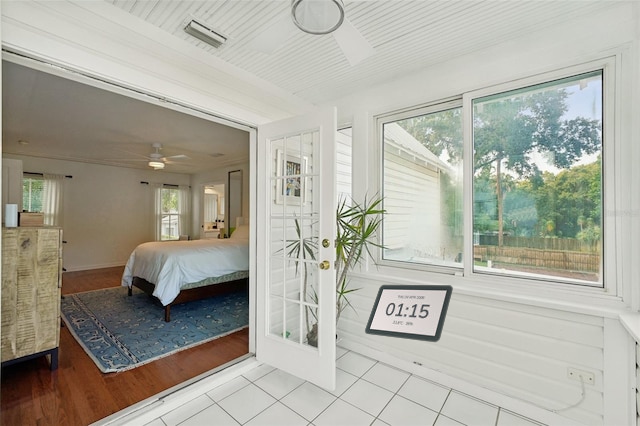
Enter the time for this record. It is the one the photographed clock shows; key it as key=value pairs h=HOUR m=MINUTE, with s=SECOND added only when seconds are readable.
h=1 m=15
